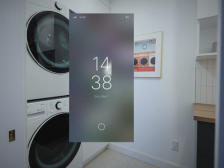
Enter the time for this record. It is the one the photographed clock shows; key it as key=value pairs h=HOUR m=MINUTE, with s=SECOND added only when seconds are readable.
h=14 m=38
